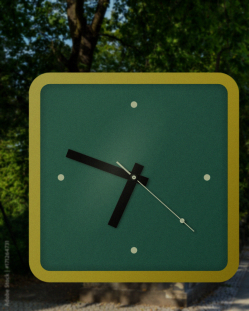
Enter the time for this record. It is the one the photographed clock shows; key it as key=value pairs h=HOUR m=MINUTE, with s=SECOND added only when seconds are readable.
h=6 m=48 s=22
